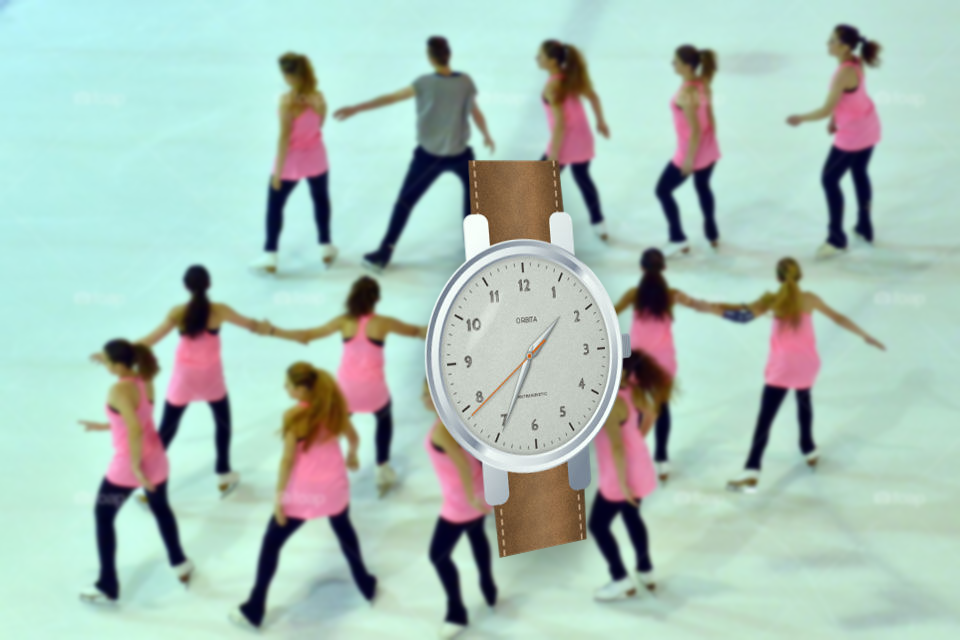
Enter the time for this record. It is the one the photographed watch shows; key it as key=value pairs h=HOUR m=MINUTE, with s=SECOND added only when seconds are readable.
h=1 m=34 s=39
